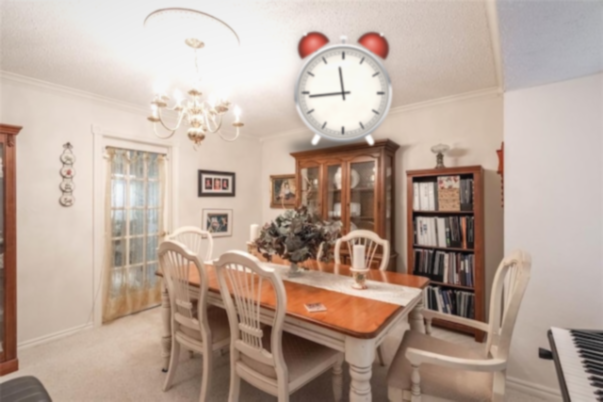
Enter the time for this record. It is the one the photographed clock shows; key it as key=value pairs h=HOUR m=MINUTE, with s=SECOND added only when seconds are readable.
h=11 m=44
